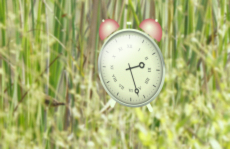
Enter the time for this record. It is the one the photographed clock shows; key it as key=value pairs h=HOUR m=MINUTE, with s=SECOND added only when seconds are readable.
h=2 m=27
